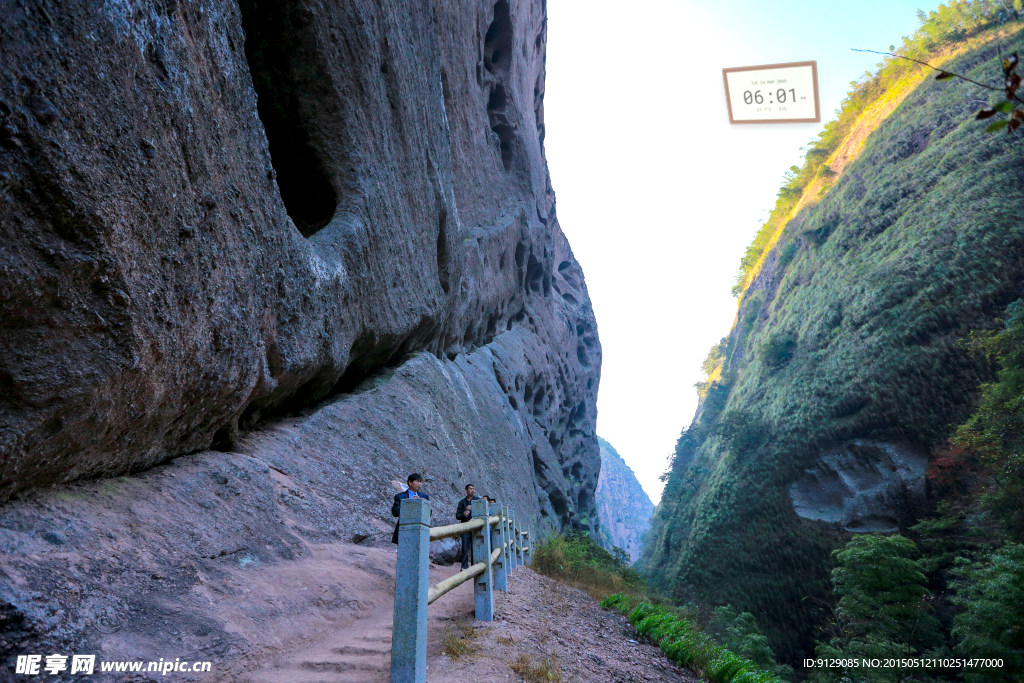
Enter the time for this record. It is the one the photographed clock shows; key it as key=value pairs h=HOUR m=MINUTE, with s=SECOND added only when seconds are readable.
h=6 m=1
